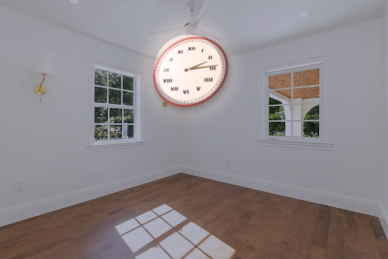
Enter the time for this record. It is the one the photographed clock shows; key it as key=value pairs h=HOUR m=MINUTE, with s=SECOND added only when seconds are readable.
h=2 m=14
